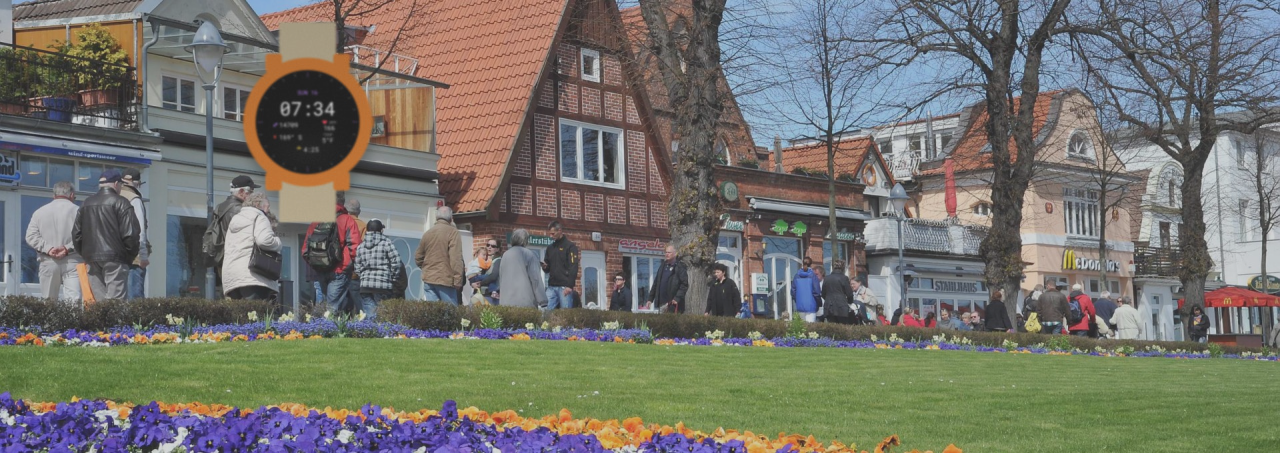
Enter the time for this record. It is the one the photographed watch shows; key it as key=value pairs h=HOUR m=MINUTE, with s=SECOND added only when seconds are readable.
h=7 m=34
